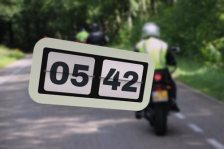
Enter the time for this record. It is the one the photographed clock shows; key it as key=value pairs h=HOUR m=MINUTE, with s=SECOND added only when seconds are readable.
h=5 m=42
